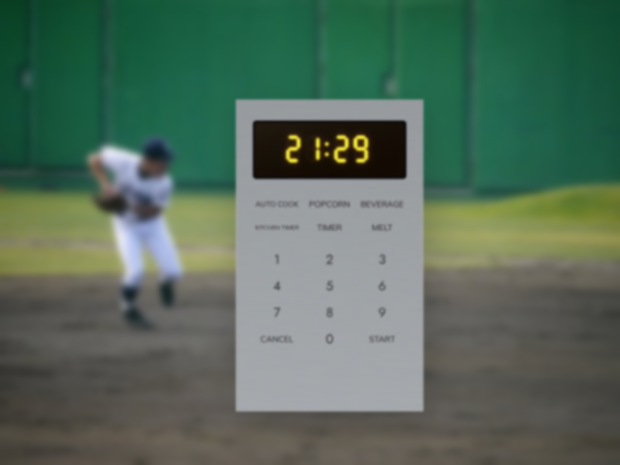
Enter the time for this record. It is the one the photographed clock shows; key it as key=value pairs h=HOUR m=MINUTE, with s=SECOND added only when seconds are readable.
h=21 m=29
